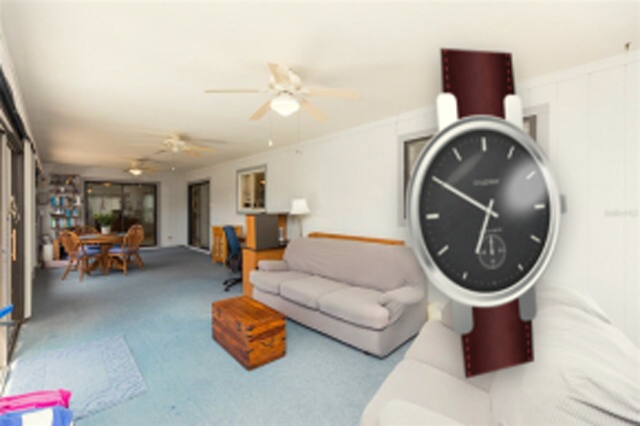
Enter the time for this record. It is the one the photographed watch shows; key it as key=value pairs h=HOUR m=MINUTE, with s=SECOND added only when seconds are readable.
h=6 m=50
